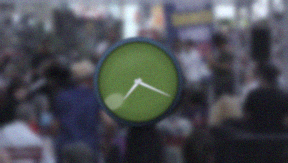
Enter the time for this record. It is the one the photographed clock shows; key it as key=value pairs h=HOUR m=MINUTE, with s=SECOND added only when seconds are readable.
h=7 m=19
